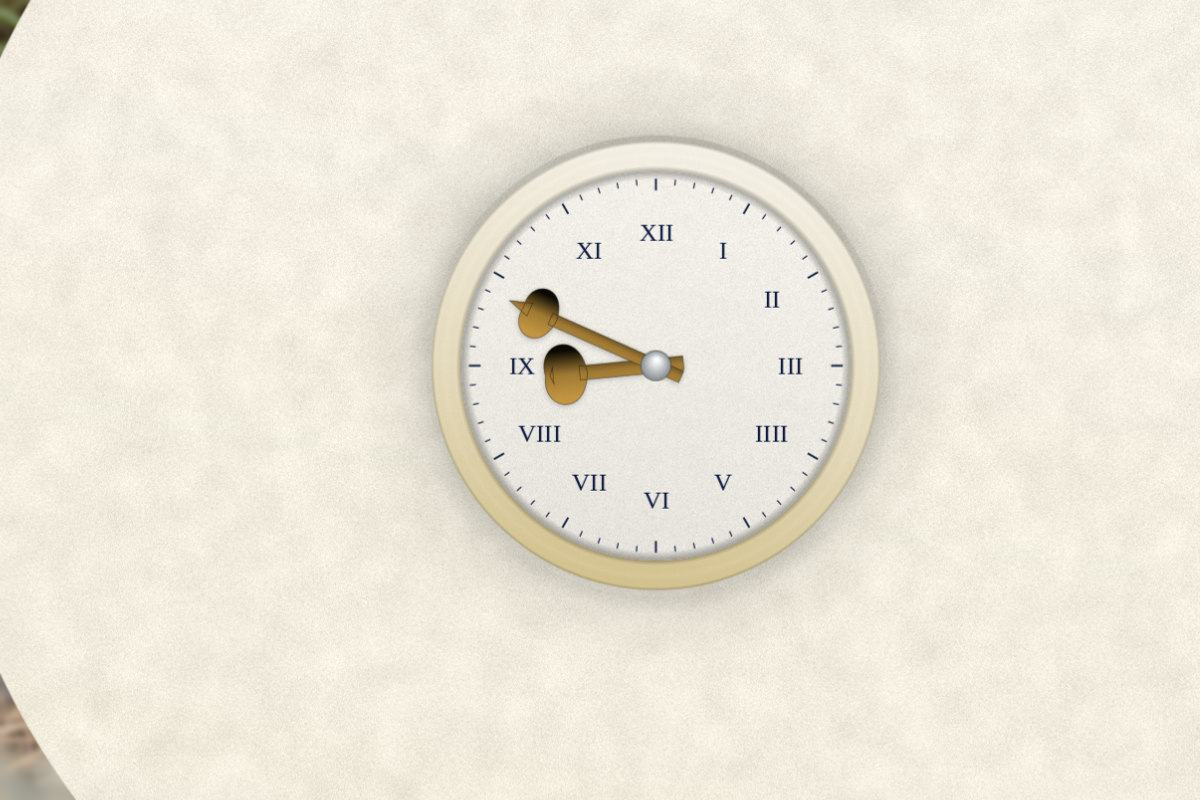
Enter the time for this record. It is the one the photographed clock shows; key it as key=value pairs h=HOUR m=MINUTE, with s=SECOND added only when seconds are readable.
h=8 m=49
